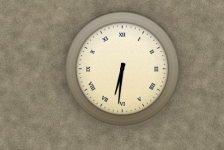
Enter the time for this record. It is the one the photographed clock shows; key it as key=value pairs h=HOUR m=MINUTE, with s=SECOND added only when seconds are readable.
h=6 m=31
